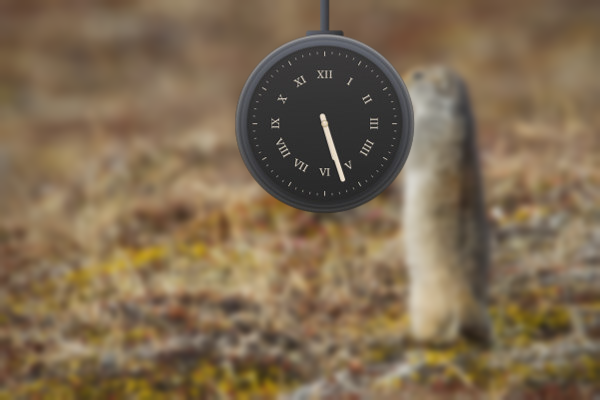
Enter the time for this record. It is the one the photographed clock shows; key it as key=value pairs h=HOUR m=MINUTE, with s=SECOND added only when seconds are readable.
h=5 m=27
